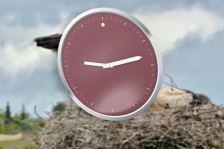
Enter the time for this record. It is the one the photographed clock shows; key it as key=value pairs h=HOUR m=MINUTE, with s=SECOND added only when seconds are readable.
h=9 m=13
